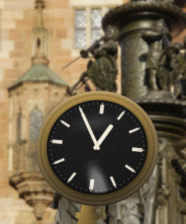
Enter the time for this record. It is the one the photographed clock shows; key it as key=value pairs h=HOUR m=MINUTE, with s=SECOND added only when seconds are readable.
h=12 m=55
